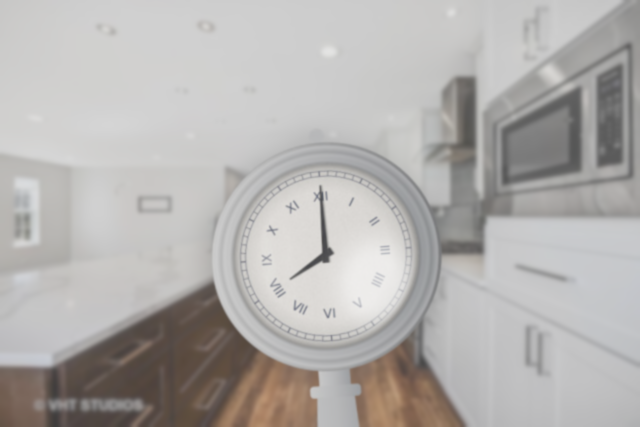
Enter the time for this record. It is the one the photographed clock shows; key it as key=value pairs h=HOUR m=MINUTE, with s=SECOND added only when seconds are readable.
h=8 m=0
